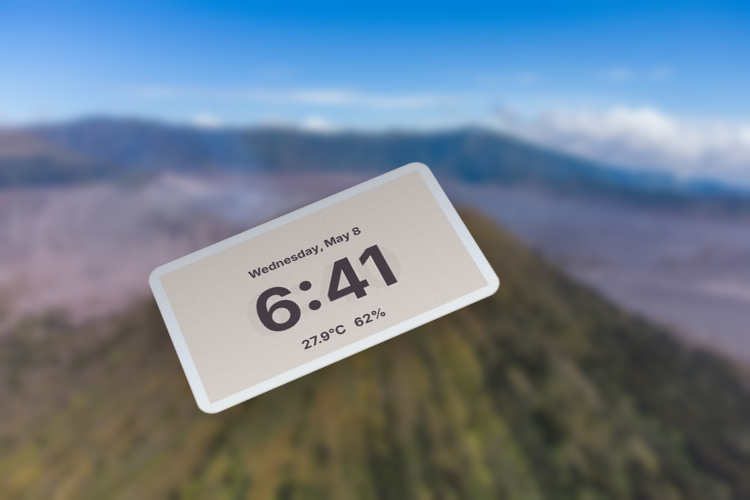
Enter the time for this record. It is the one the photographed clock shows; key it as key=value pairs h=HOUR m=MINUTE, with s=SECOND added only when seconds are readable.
h=6 m=41
